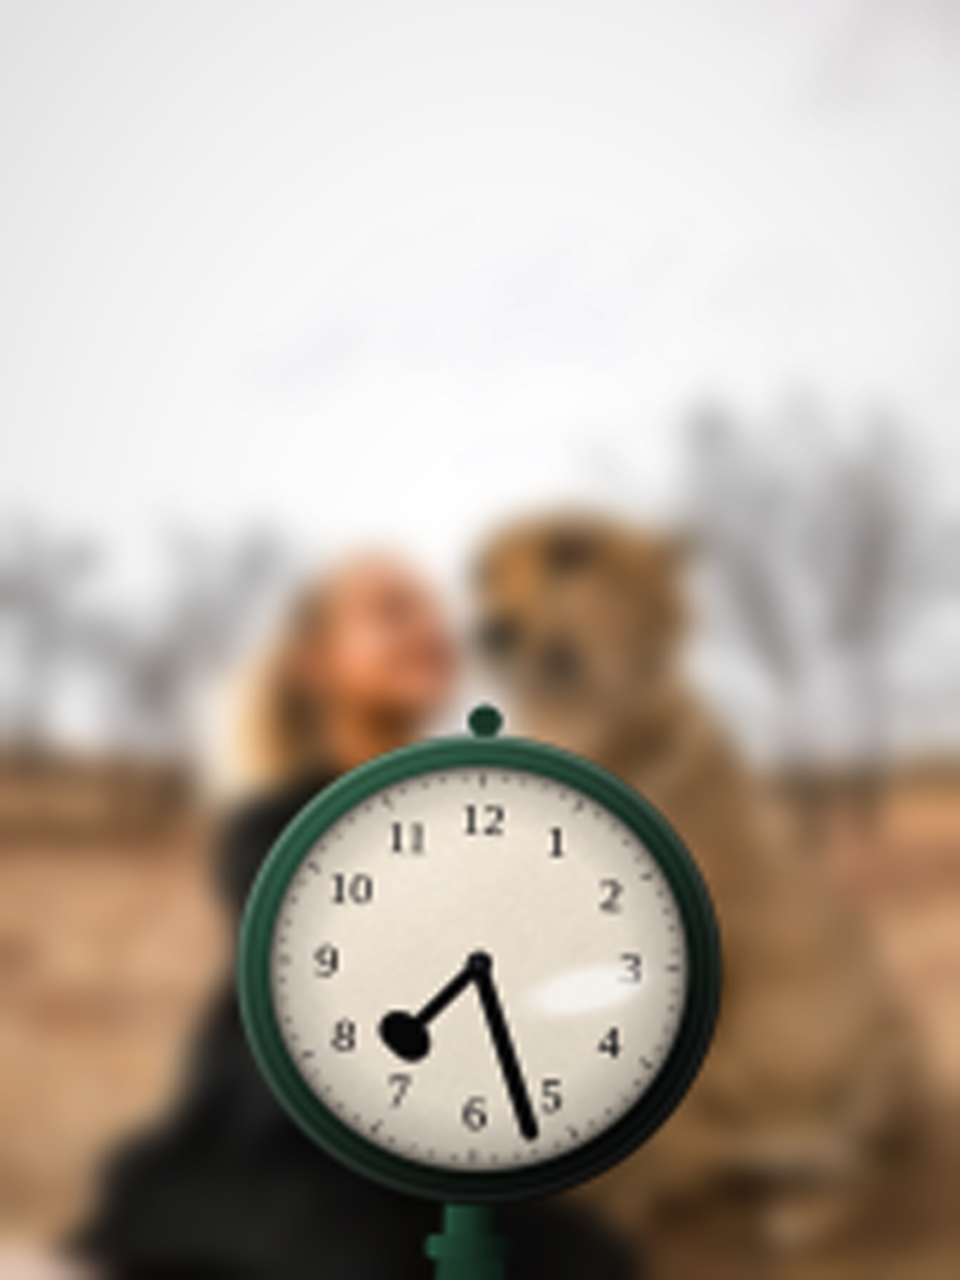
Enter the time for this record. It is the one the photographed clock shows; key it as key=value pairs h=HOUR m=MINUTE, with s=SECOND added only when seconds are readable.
h=7 m=27
